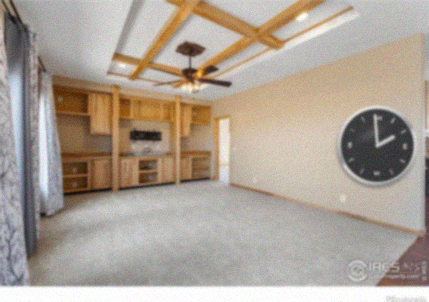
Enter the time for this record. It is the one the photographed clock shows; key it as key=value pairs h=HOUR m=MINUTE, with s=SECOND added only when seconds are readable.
h=1 m=59
